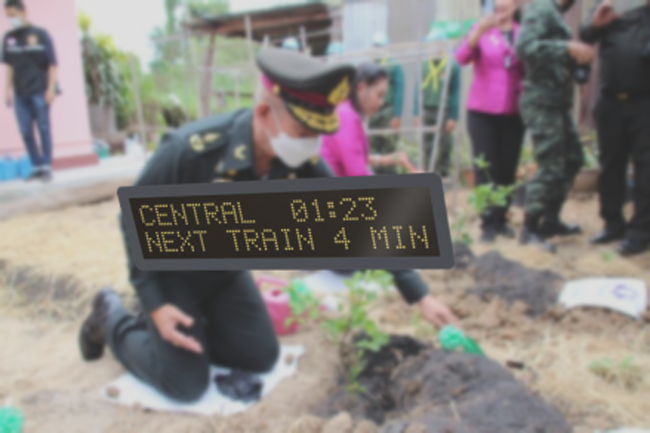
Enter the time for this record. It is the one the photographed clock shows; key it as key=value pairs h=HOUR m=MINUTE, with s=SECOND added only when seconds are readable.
h=1 m=23
